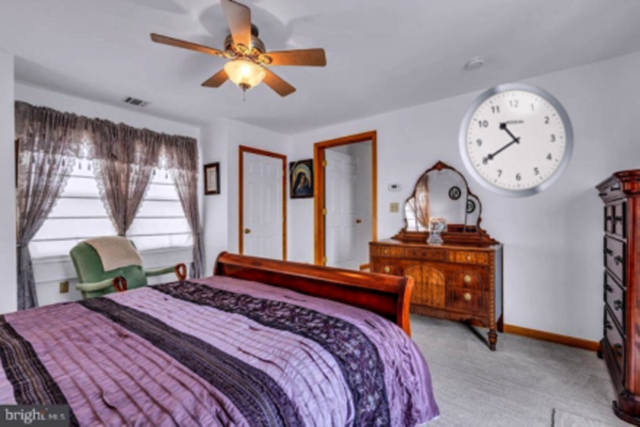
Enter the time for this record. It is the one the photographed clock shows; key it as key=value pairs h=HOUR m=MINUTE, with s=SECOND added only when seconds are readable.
h=10 m=40
